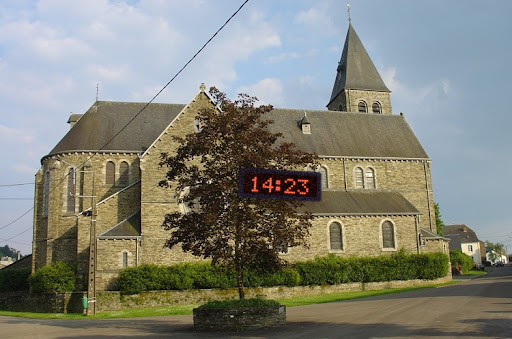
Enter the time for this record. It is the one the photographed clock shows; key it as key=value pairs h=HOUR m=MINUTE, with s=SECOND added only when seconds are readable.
h=14 m=23
